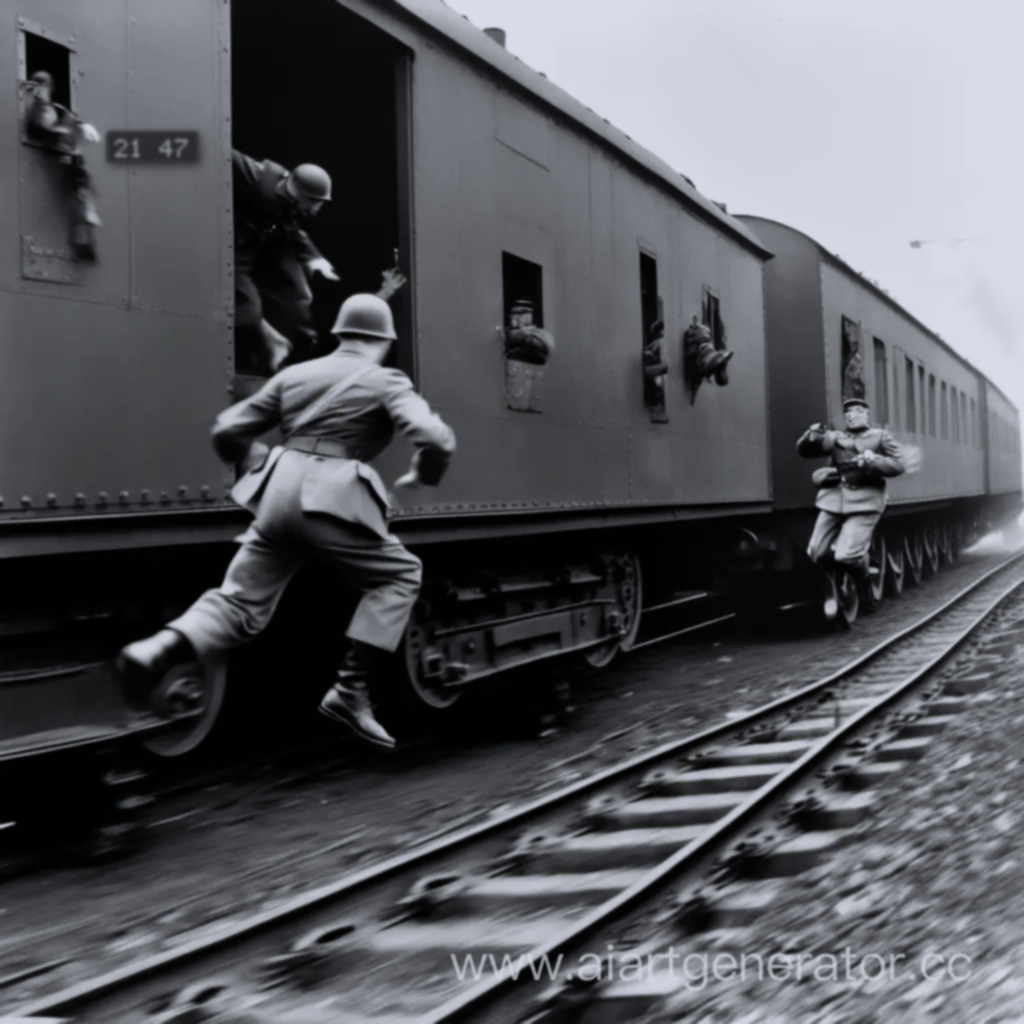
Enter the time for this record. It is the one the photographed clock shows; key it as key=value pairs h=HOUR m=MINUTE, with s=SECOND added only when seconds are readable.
h=21 m=47
